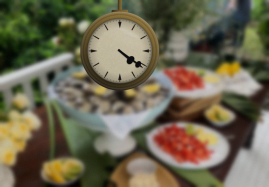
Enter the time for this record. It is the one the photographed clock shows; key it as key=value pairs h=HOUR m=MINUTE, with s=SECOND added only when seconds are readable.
h=4 m=21
